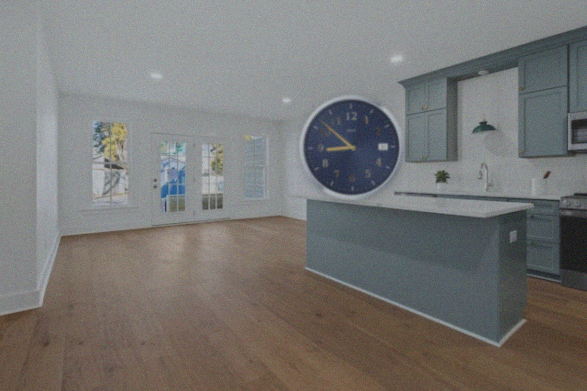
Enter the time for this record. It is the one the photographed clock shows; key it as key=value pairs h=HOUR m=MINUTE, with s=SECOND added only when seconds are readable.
h=8 m=52
